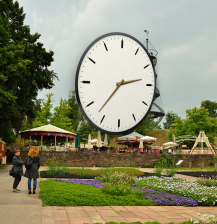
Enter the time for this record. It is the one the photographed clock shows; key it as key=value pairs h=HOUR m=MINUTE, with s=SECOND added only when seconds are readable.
h=2 m=37
